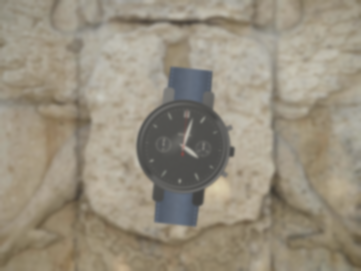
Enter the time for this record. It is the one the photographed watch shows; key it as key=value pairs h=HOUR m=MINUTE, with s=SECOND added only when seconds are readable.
h=4 m=2
